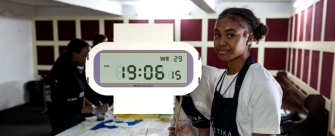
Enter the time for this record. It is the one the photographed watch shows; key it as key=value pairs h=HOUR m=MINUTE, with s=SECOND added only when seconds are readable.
h=19 m=6 s=15
